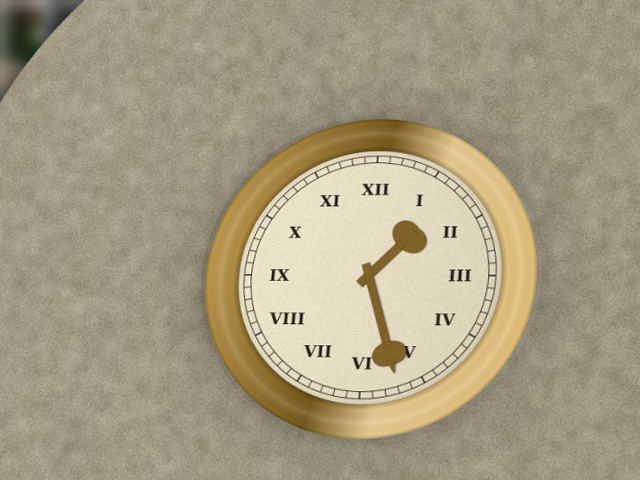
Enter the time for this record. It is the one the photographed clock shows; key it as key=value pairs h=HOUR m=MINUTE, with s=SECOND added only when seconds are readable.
h=1 m=27
